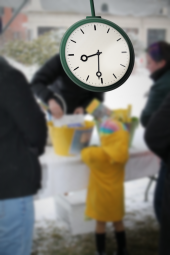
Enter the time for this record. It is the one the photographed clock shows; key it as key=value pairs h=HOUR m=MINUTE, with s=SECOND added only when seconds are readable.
h=8 m=31
